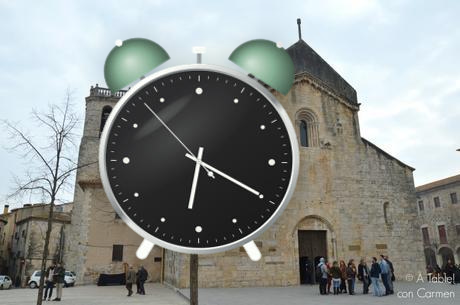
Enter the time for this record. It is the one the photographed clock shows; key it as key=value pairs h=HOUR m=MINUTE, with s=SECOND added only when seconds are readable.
h=6 m=19 s=53
